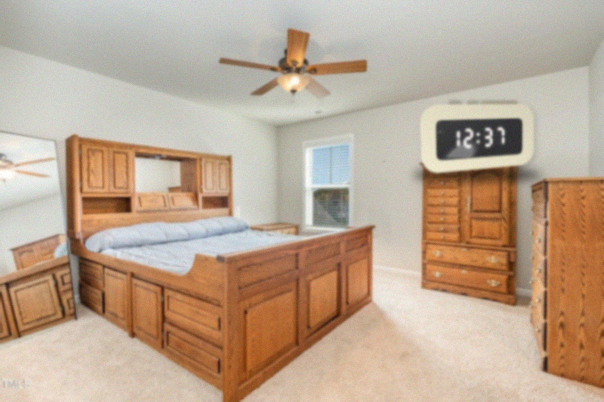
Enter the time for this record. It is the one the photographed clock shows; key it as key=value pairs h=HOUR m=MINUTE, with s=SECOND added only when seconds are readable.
h=12 m=37
